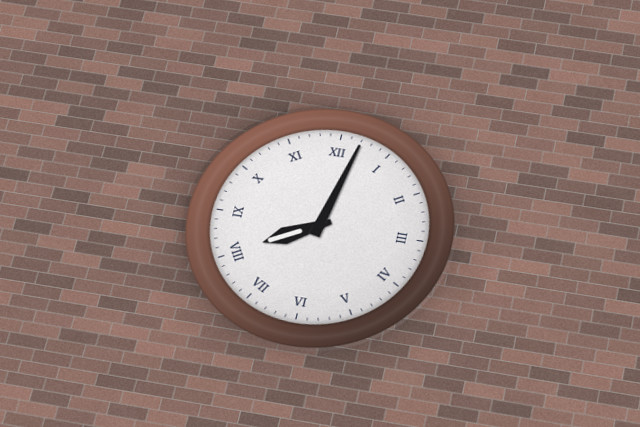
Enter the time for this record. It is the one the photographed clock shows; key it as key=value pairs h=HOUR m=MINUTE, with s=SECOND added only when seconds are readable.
h=8 m=2
